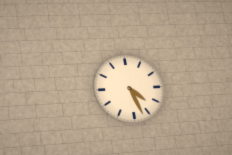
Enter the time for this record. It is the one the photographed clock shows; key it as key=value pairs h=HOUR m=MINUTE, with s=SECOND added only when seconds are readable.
h=4 m=27
